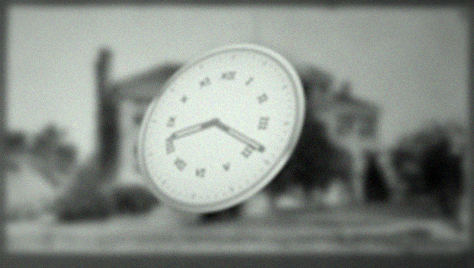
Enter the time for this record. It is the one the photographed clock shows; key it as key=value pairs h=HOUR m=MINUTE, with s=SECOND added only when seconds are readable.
h=8 m=19
